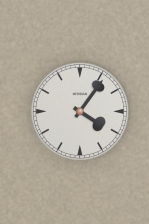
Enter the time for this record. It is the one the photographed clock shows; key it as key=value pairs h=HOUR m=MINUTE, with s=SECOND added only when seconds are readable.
h=4 m=6
